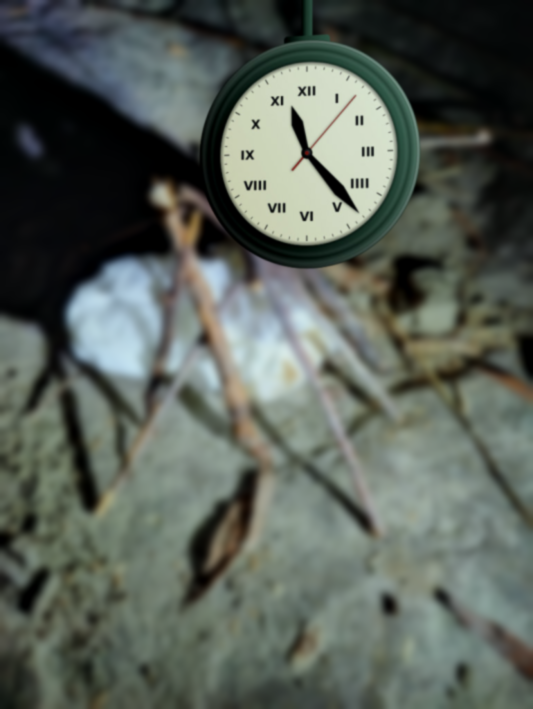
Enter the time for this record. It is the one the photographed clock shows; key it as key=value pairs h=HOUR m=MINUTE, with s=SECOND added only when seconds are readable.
h=11 m=23 s=7
